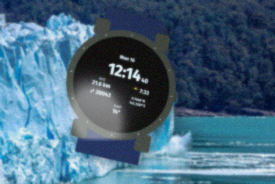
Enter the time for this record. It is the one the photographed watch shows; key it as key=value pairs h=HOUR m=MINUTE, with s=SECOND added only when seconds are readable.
h=12 m=14
